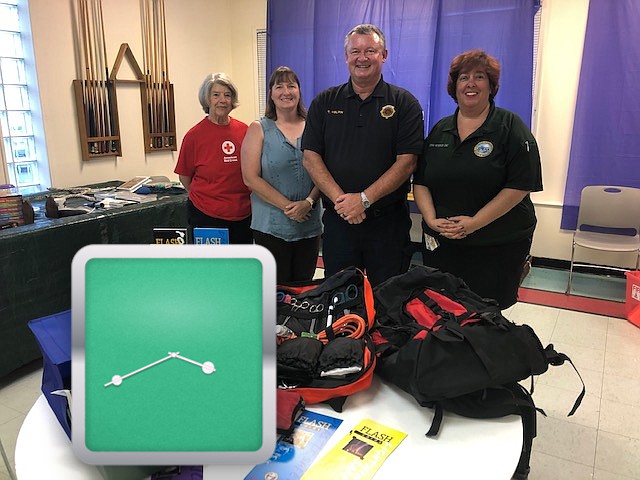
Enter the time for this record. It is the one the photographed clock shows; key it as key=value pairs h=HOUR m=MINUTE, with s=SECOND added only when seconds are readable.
h=3 m=41
